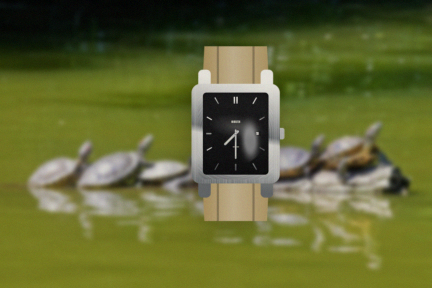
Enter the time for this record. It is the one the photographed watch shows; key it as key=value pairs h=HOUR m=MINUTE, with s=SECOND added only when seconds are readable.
h=7 m=30
